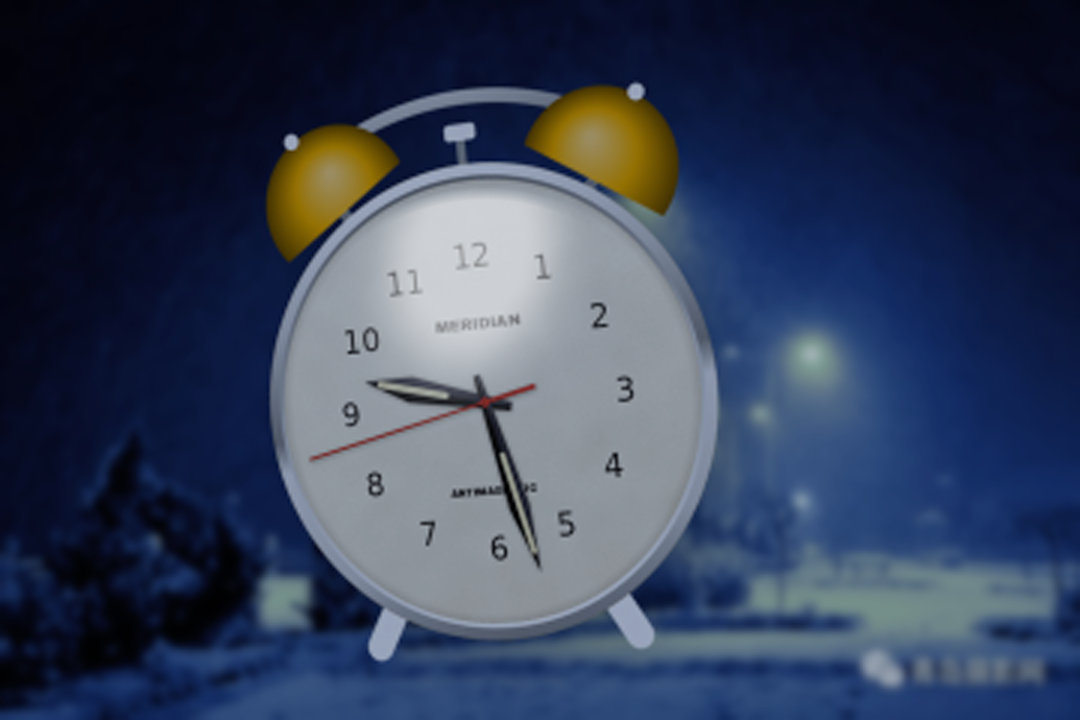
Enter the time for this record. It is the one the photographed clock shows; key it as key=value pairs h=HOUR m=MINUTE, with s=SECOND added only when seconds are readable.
h=9 m=27 s=43
